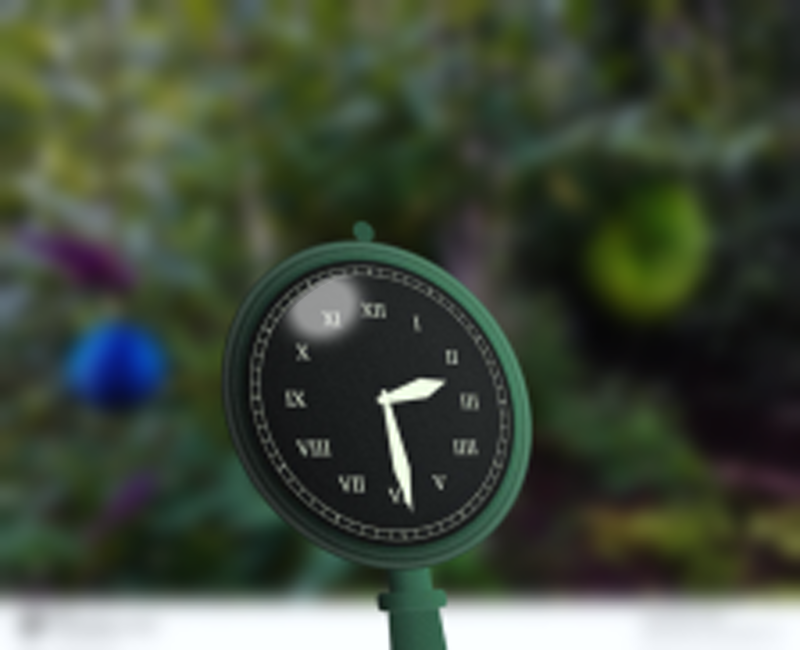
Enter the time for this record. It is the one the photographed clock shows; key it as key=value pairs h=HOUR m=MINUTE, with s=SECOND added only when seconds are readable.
h=2 m=29
